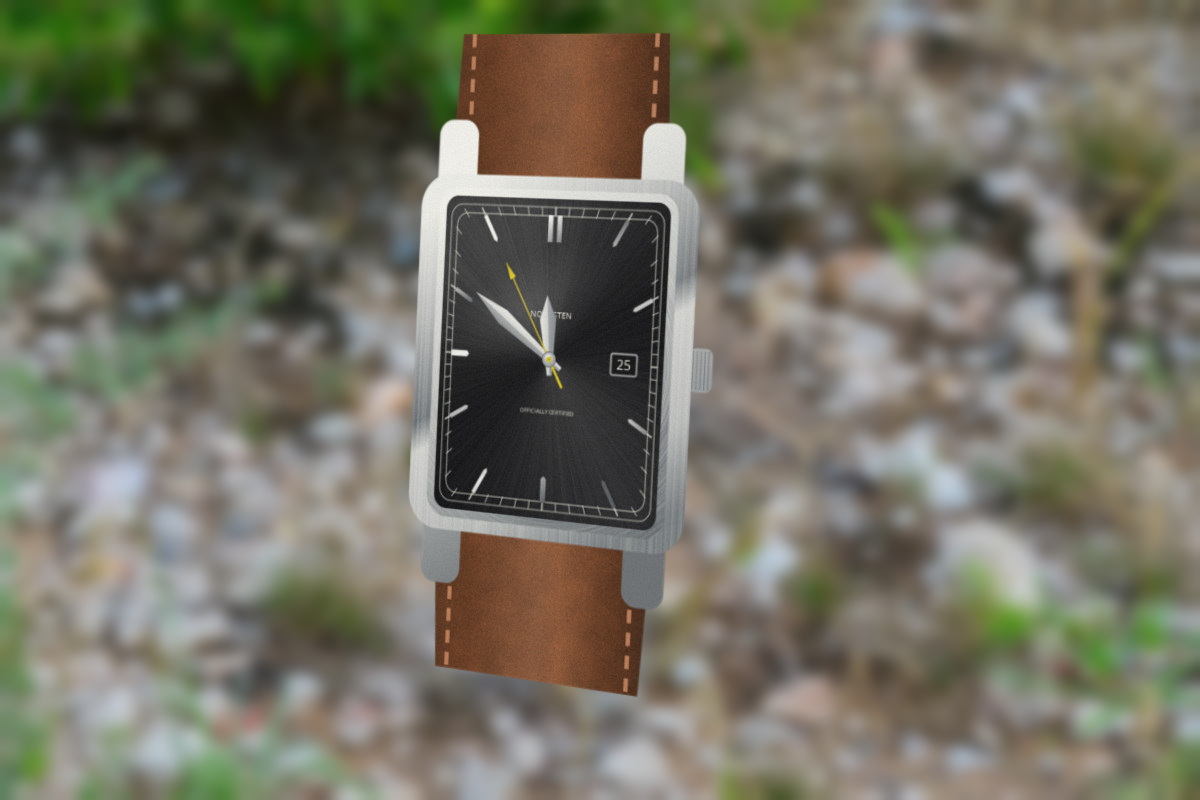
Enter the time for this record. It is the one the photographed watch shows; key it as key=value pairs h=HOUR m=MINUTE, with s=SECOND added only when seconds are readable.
h=11 m=50 s=55
